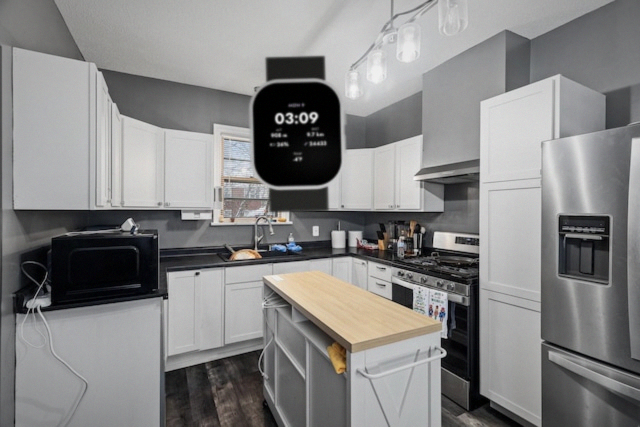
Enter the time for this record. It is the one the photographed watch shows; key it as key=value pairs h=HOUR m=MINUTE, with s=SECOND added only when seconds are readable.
h=3 m=9
